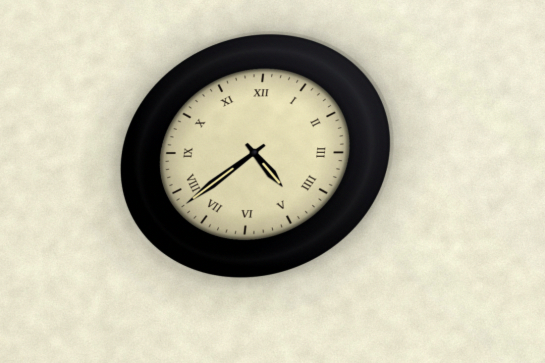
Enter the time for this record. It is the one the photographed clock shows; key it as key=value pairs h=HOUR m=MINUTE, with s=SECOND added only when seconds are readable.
h=4 m=38
